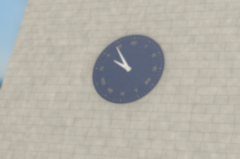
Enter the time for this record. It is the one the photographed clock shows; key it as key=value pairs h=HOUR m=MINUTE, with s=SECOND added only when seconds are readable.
h=9 m=54
